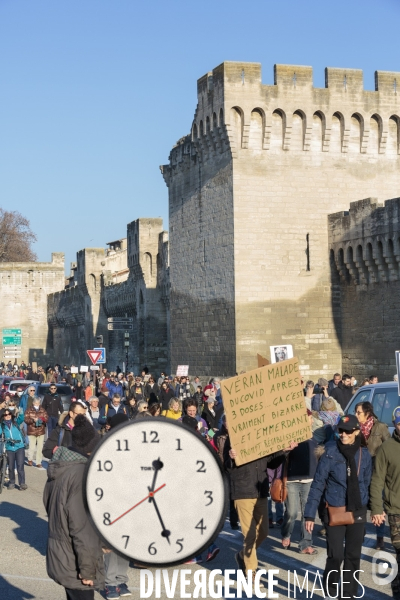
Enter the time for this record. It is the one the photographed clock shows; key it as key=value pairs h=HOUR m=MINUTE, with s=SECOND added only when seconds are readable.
h=12 m=26 s=39
